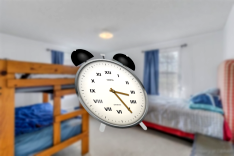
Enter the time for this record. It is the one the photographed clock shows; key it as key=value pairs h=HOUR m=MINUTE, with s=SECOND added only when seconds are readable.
h=3 m=25
